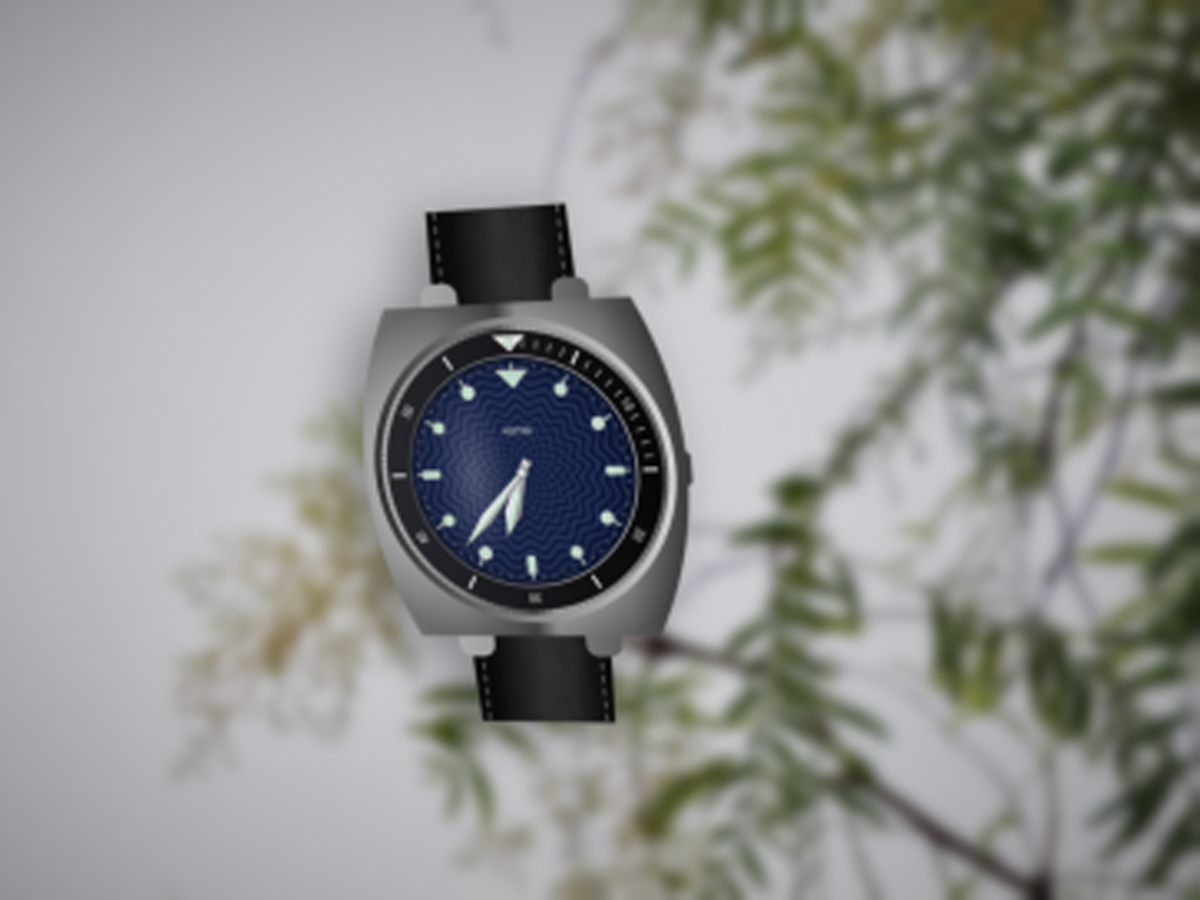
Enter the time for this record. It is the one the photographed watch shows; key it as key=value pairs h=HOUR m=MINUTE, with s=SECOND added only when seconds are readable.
h=6 m=37
